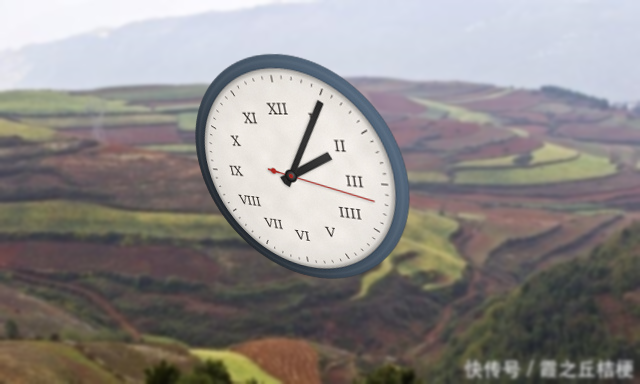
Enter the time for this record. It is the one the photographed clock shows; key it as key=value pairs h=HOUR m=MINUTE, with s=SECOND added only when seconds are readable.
h=2 m=5 s=17
